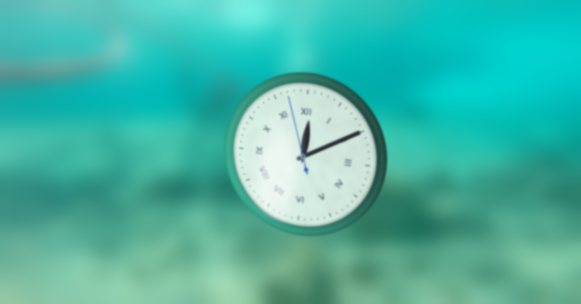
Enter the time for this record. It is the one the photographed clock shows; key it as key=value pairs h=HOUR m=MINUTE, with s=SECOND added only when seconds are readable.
h=12 m=9 s=57
